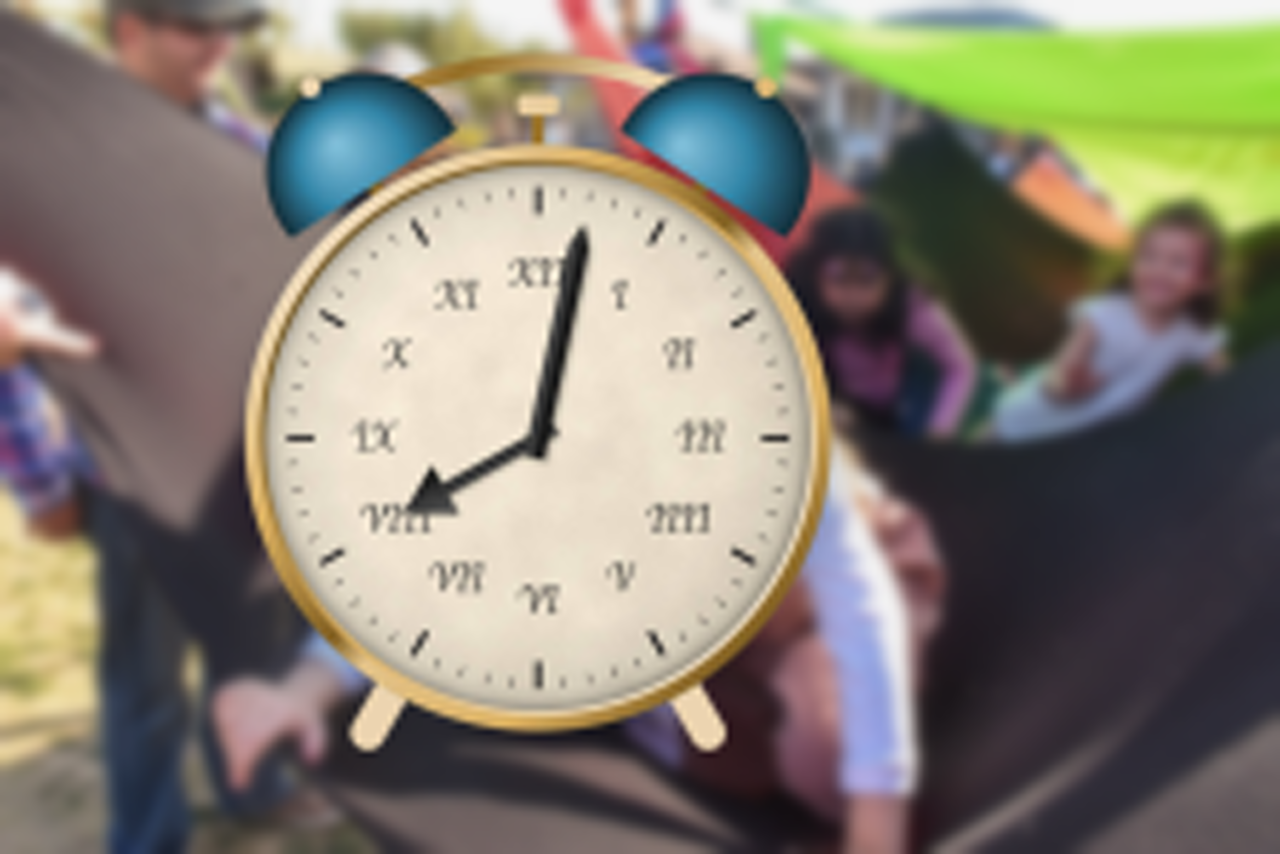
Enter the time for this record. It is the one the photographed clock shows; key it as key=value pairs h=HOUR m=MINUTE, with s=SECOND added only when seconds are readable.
h=8 m=2
